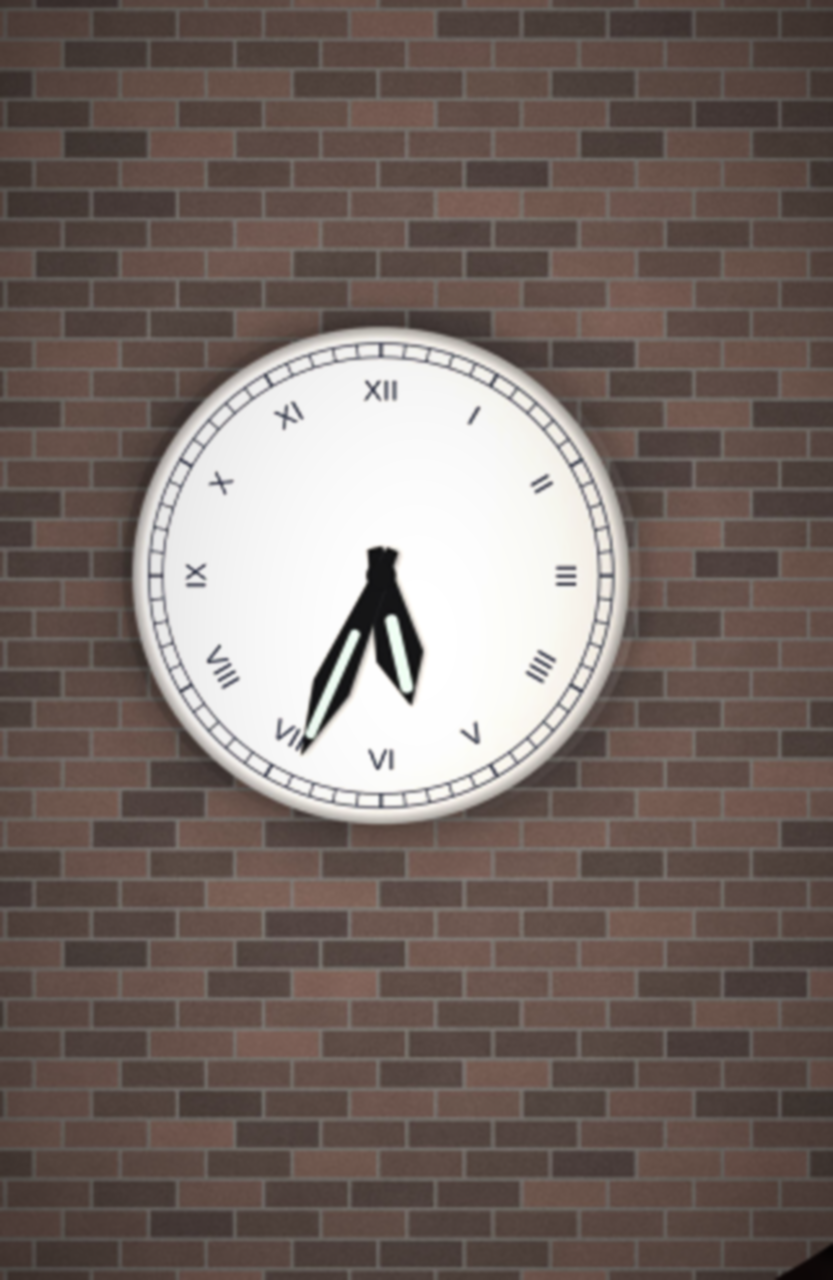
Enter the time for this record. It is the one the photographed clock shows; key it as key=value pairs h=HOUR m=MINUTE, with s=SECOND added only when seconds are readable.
h=5 m=34
